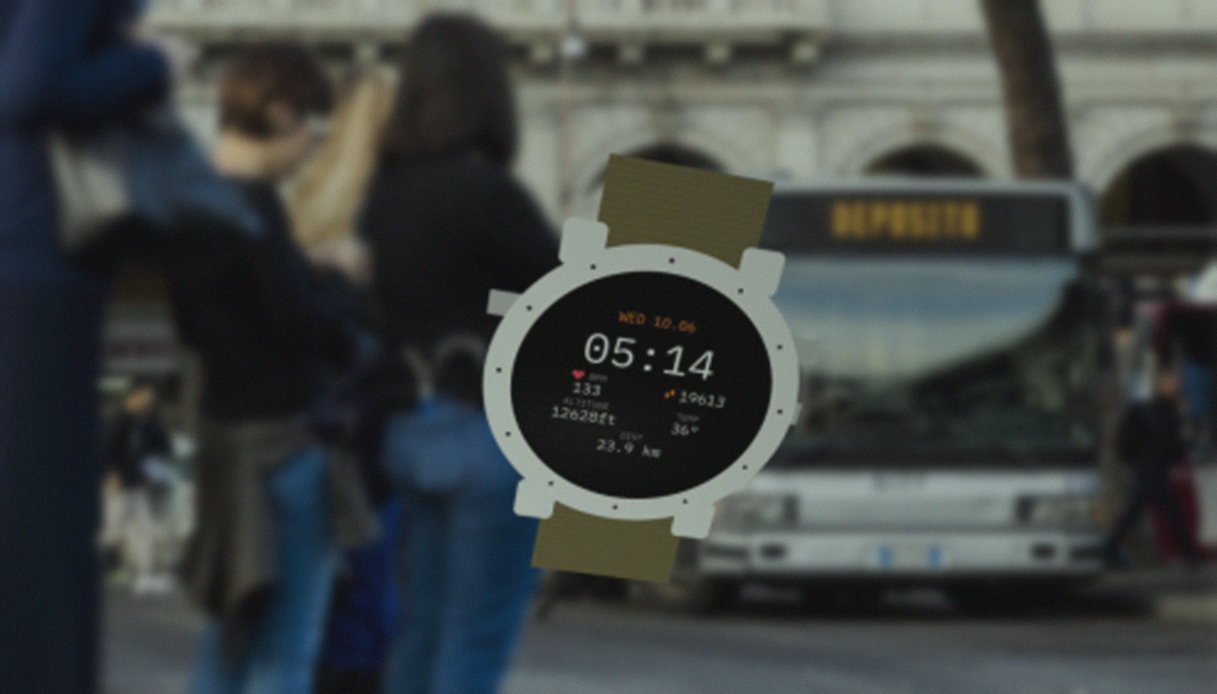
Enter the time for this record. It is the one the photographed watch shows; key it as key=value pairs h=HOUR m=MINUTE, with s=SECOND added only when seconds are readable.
h=5 m=14
